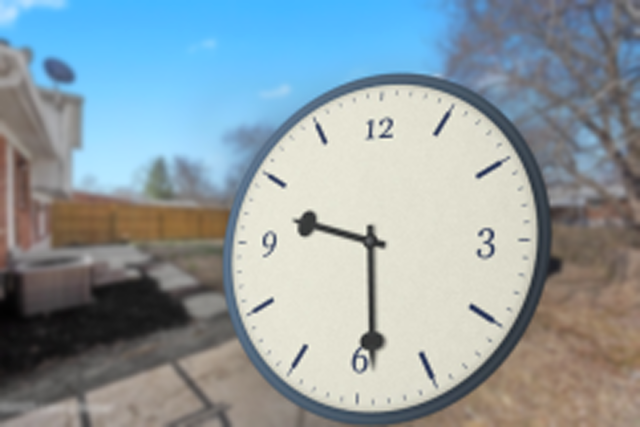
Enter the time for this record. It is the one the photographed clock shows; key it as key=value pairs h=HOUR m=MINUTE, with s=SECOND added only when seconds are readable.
h=9 m=29
